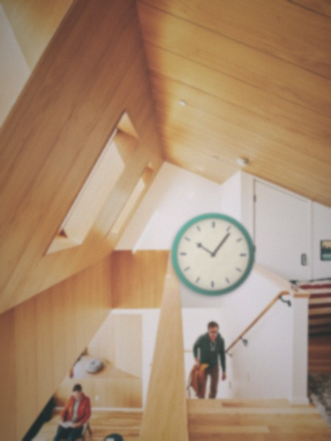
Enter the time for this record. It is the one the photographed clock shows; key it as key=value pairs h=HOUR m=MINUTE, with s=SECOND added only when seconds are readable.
h=10 m=6
